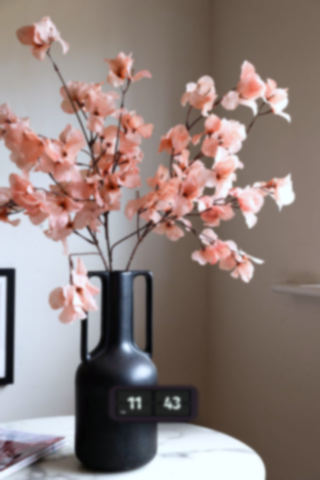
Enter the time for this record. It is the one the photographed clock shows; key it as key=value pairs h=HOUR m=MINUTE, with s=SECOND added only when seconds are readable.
h=11 m=43
